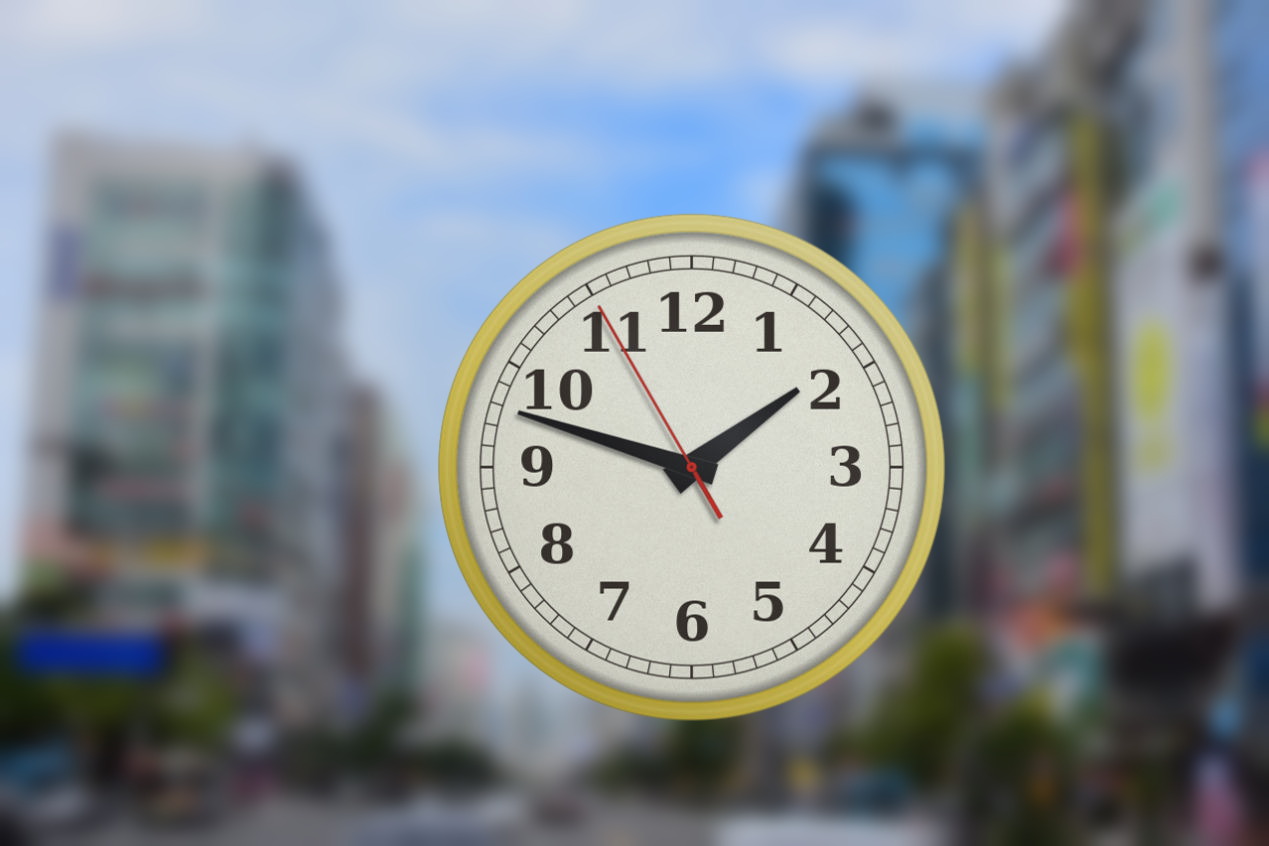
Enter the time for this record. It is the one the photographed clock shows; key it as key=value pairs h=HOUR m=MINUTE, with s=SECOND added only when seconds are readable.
h=1 m=47 s=55
